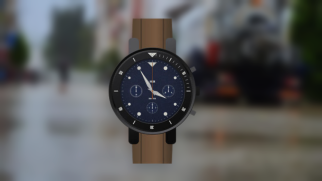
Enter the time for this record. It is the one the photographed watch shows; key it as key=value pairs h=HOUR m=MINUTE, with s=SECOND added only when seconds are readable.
h=3 m=55
